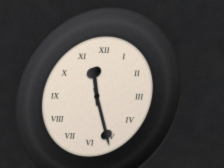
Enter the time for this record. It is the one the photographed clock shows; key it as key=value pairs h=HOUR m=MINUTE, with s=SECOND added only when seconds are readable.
h=11 m=26
